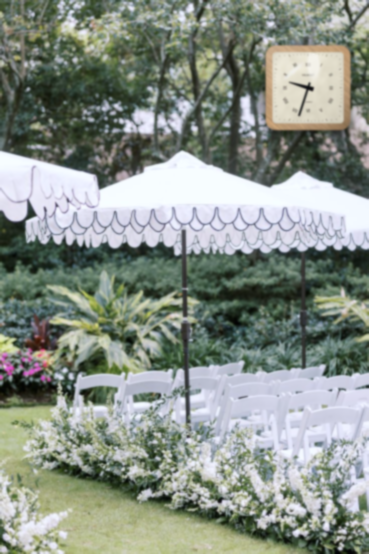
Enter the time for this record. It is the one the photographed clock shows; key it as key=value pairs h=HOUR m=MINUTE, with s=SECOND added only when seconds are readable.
h=9 m=33
